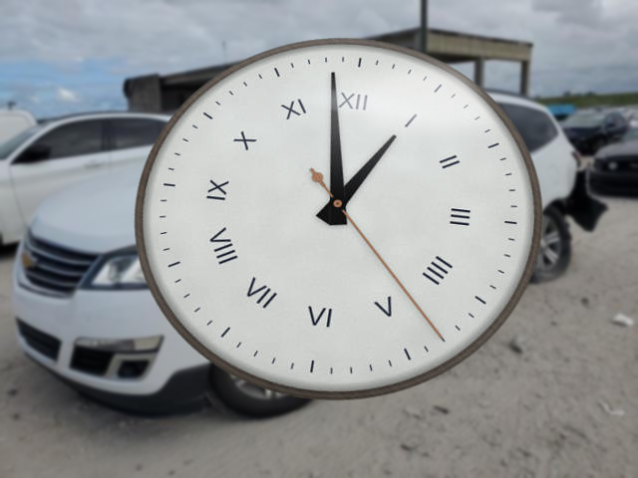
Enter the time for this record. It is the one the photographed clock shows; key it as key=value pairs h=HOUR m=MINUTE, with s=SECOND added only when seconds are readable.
h=12 m=58 s=23
